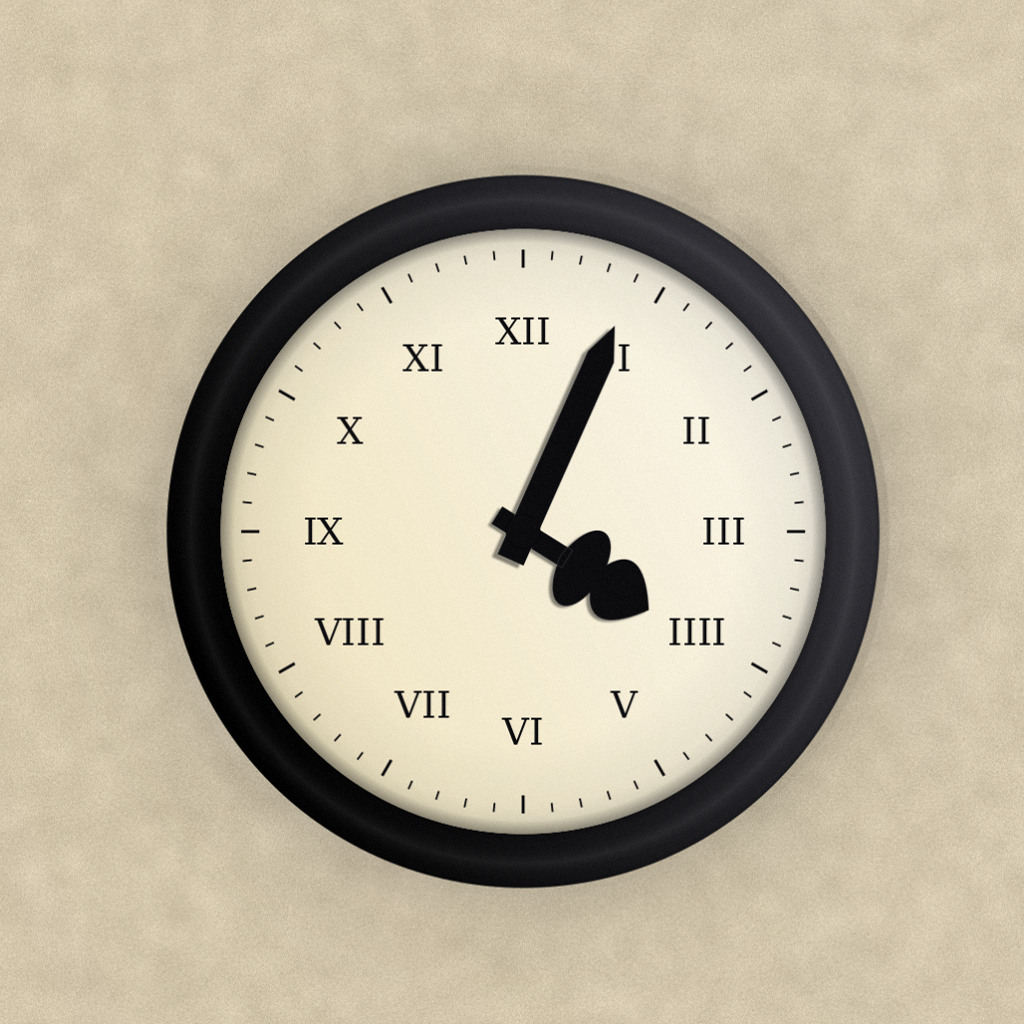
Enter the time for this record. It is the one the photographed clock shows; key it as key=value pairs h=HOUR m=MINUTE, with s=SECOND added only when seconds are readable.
h=4 m=4
